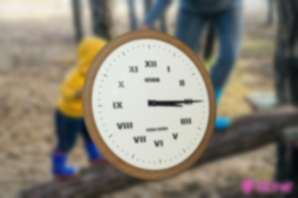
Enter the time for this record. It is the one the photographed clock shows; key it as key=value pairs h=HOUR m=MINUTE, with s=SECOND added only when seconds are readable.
h=3 m=15
